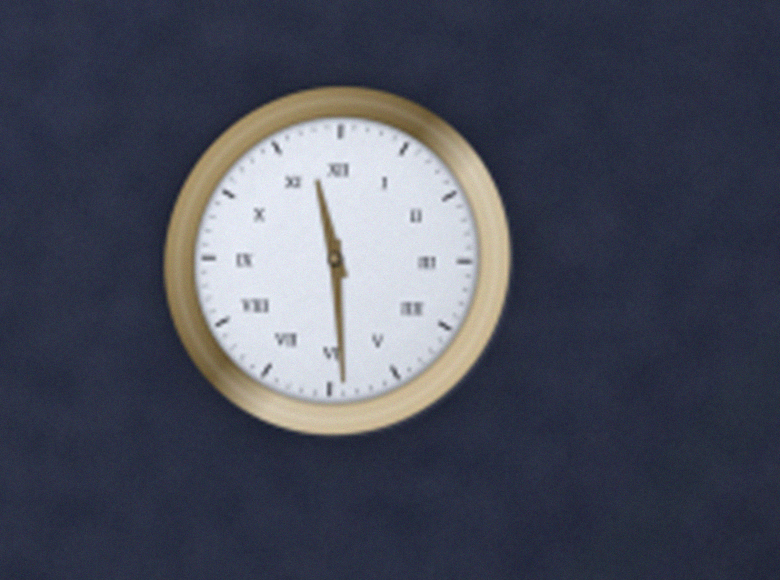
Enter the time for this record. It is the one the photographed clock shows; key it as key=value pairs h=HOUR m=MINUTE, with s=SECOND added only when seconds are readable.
h=11 m=29
